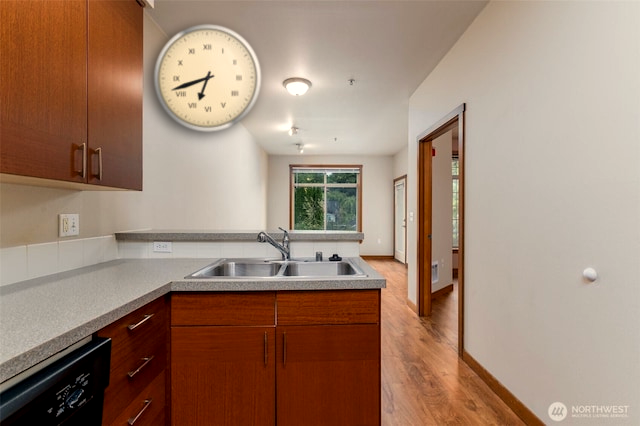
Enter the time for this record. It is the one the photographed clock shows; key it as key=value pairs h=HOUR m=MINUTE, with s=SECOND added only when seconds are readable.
h=6 m=42
